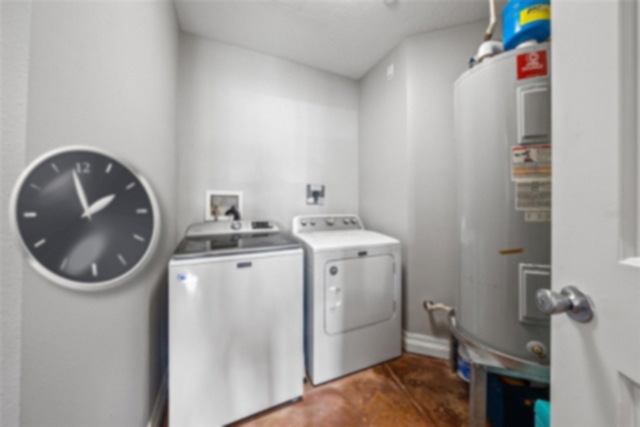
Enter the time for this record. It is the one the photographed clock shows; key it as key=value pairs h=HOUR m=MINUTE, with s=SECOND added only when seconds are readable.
h=1 m=58
